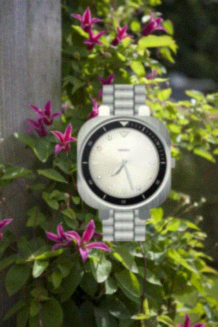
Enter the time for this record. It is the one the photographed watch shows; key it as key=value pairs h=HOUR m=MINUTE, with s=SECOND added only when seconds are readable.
h=7 m=27
